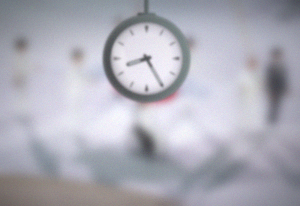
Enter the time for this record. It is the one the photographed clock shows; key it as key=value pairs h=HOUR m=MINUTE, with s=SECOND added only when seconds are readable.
h=8 m=25
